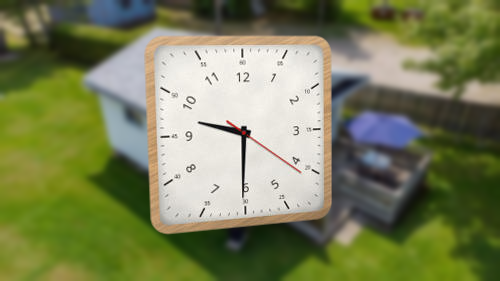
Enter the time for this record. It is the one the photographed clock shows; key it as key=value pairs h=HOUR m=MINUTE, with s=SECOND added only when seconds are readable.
h=9 m=30 s=21
